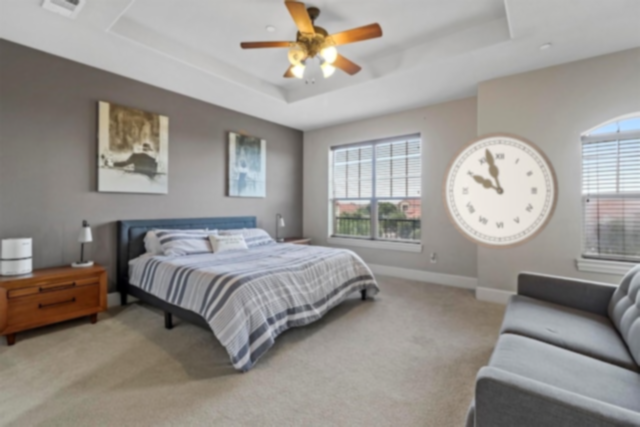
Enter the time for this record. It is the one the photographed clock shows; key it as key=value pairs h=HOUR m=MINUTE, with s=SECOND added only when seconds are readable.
h=9 m=57
